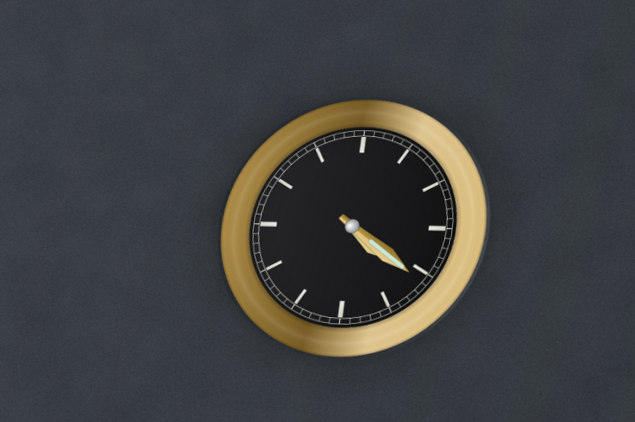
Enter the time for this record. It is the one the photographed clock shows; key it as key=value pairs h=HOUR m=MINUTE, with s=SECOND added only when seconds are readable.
h=4 m=21
